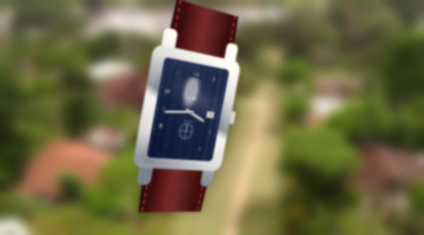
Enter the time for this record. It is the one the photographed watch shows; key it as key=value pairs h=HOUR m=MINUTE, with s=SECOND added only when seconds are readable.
h=3 m=44
